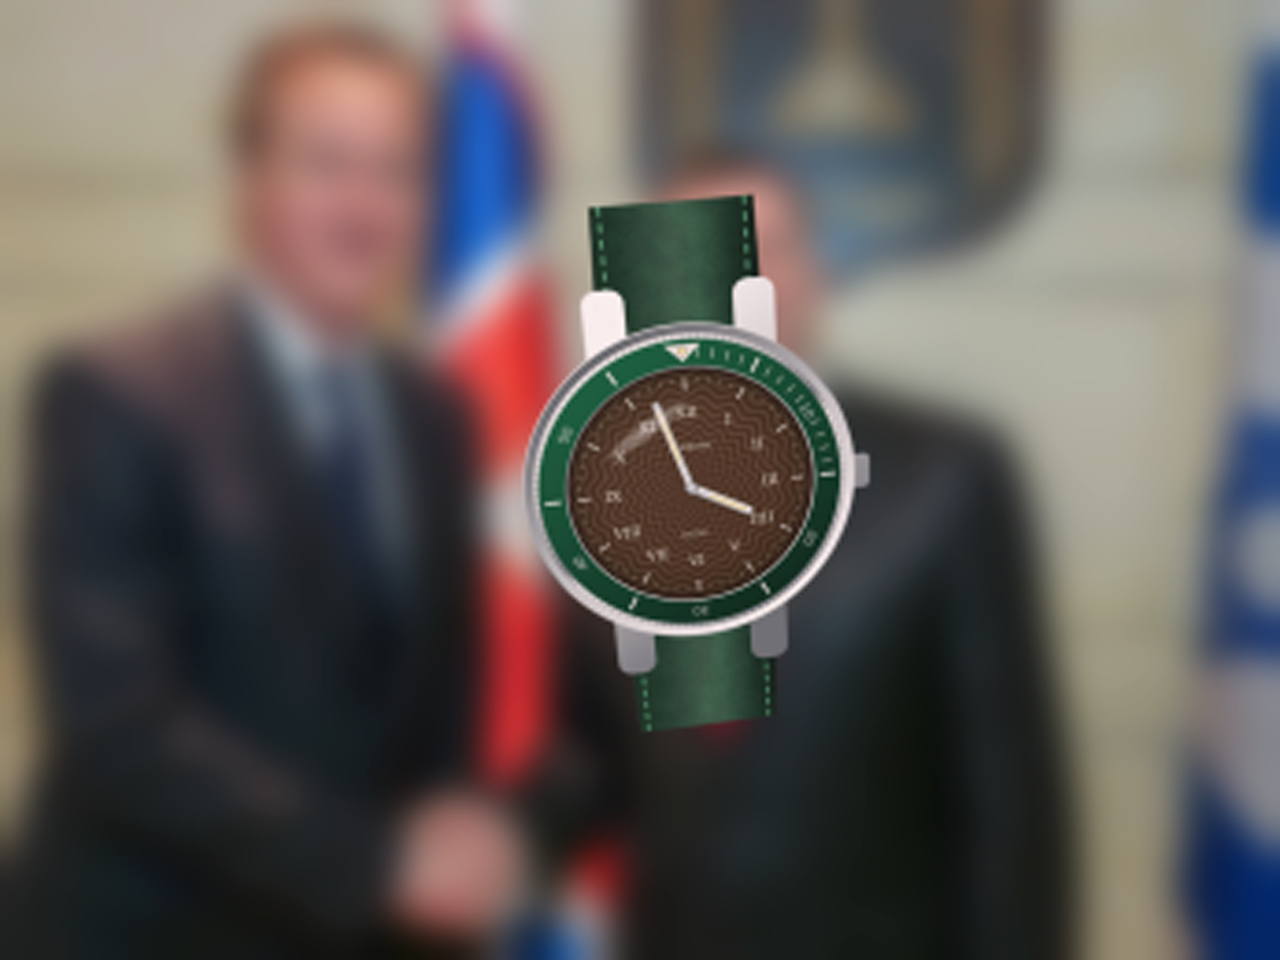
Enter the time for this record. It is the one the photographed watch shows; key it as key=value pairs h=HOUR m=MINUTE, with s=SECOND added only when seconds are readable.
h=3 m=57
